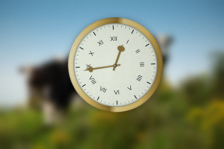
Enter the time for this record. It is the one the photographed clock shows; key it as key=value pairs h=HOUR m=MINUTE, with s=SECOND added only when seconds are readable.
h=12 m=44
